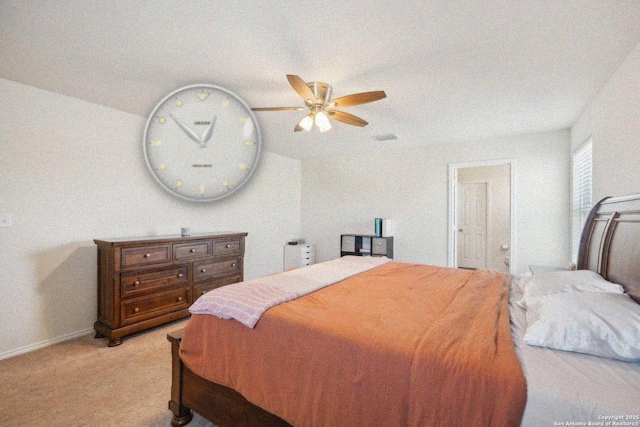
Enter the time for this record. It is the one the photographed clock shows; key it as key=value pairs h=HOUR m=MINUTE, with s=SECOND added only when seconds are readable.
h=12 m=52
